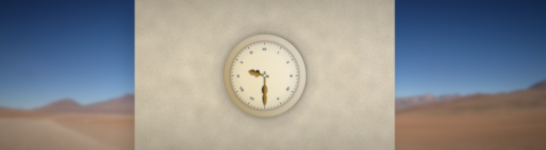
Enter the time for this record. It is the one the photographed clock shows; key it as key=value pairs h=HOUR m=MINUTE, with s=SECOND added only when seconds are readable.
h=9 m=30
